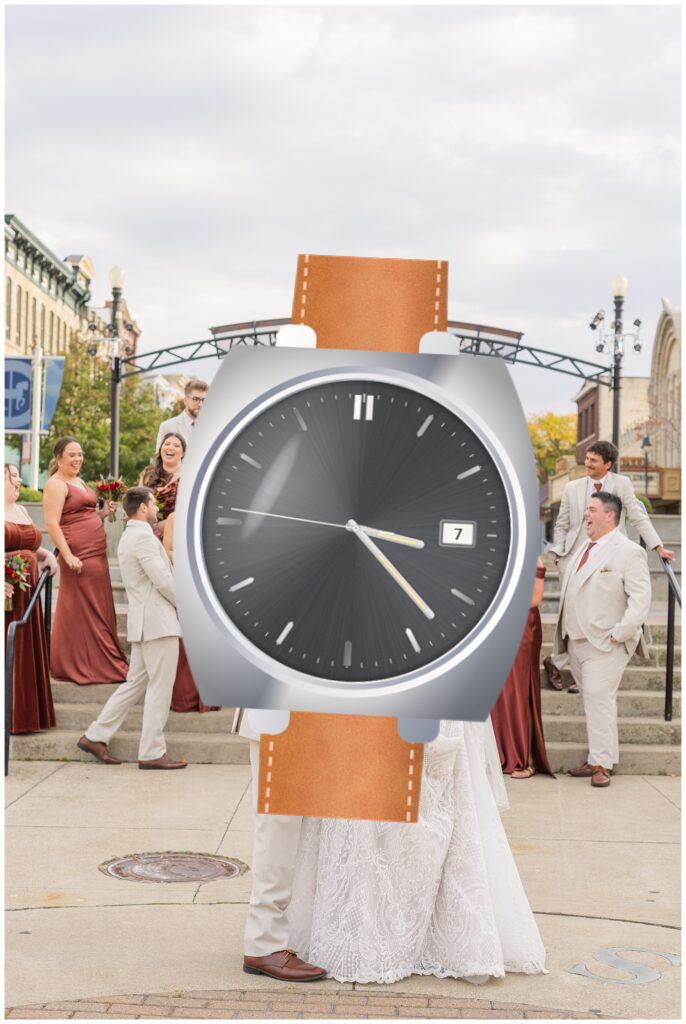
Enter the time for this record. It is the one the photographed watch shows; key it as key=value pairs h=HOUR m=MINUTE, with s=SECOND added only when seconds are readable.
h=3 m=22 s=46
